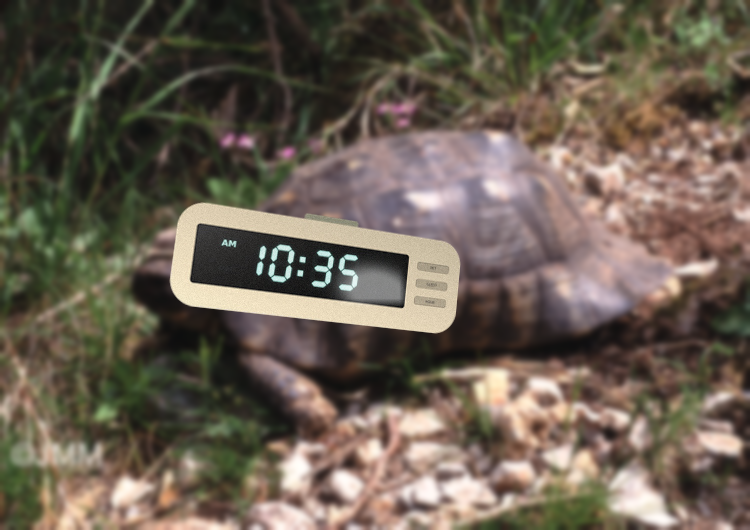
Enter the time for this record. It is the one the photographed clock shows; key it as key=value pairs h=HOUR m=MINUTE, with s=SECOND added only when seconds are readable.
h=10 m=35
